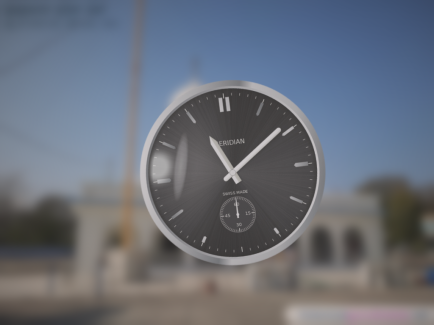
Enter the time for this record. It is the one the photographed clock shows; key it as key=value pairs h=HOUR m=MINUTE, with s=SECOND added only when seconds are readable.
h=11 m=9
